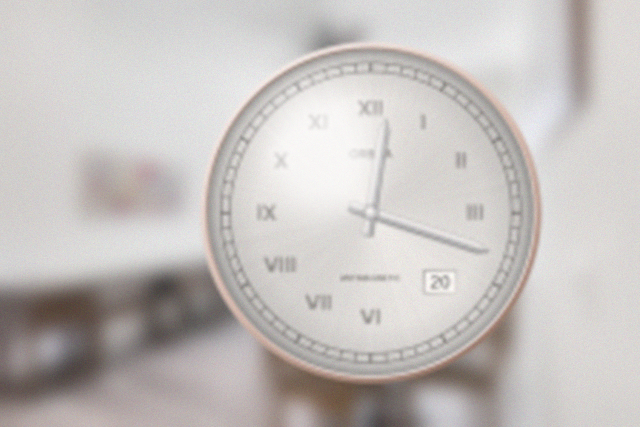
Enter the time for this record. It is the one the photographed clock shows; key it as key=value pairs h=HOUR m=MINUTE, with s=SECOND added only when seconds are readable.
h=12 m=18
